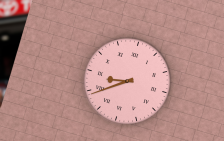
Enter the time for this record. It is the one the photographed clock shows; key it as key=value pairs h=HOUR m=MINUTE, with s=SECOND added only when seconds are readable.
h=8 m=39
